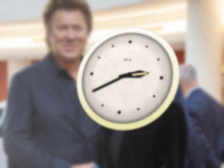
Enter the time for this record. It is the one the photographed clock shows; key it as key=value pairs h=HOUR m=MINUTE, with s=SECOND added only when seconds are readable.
h=2 m=40
